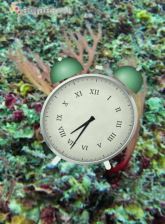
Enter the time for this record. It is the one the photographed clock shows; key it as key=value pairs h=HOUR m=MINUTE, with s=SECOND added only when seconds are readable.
h=7 m=34
